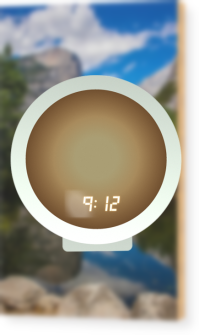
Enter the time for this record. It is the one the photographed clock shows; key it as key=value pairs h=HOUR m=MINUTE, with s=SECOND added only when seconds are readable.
h=9 m=12
